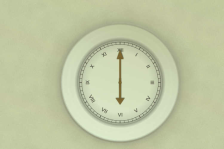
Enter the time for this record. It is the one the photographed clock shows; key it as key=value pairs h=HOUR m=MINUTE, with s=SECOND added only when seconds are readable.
h=6 m=0
